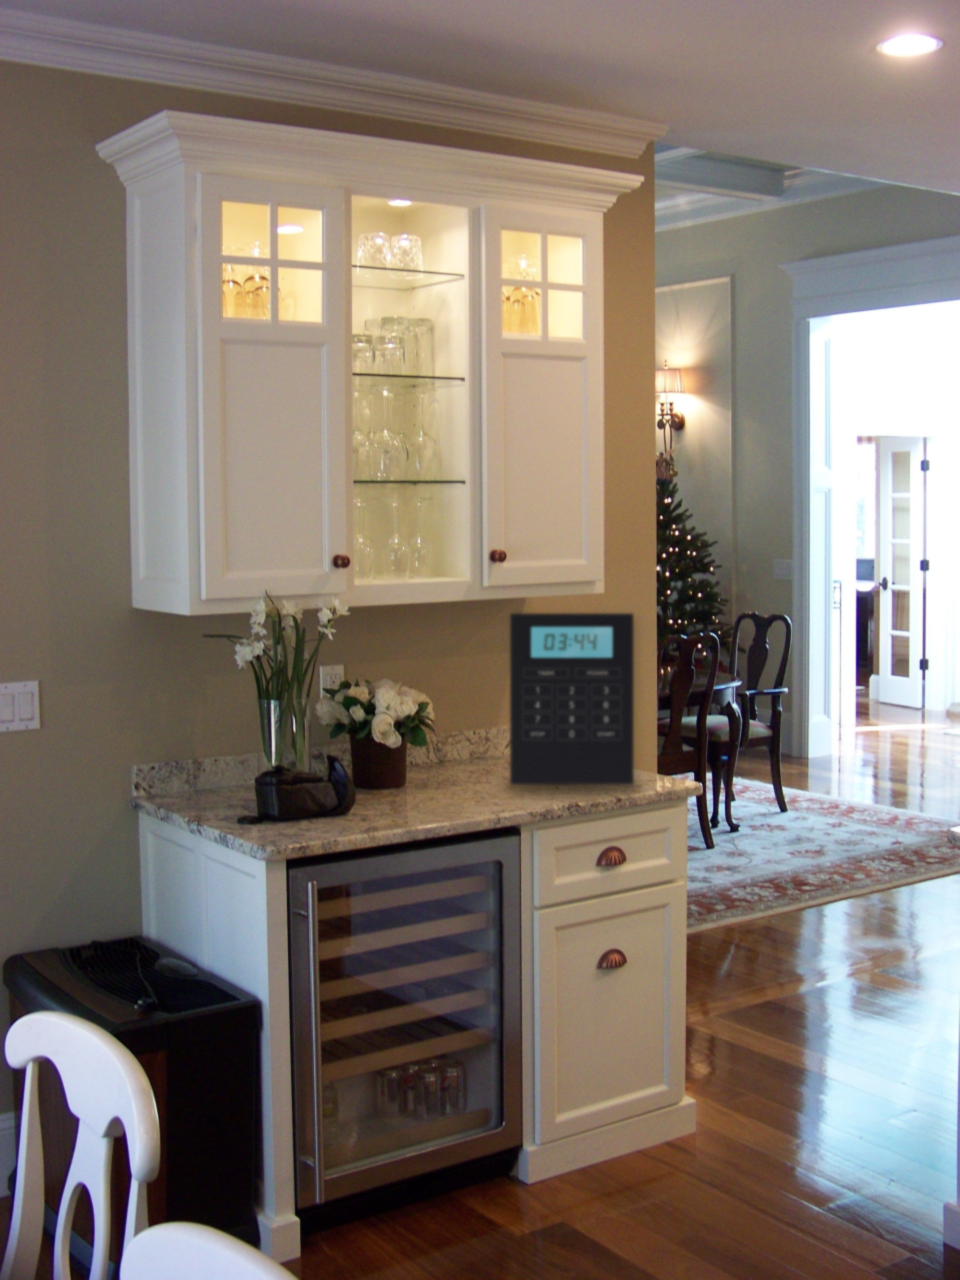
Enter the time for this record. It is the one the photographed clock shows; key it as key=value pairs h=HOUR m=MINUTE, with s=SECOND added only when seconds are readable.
h=3 m=44
